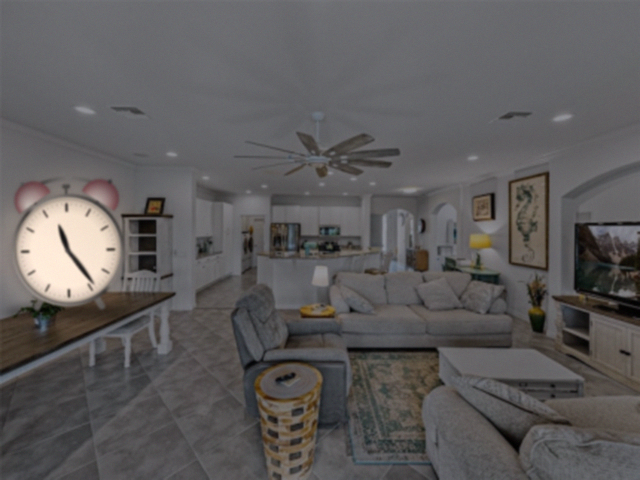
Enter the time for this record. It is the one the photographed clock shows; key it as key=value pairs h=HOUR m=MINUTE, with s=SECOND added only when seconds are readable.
h=11 m=24
